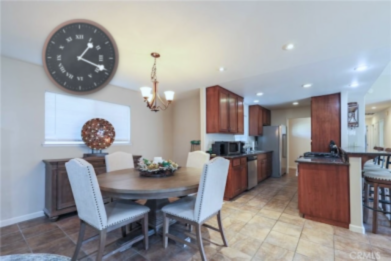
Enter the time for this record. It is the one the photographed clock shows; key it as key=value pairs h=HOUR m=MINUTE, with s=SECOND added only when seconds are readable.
h=1 m=19
